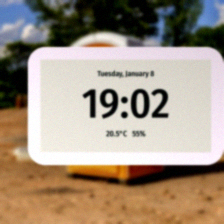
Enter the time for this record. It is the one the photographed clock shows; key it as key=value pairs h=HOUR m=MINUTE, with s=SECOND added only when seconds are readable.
h=19 m=2
